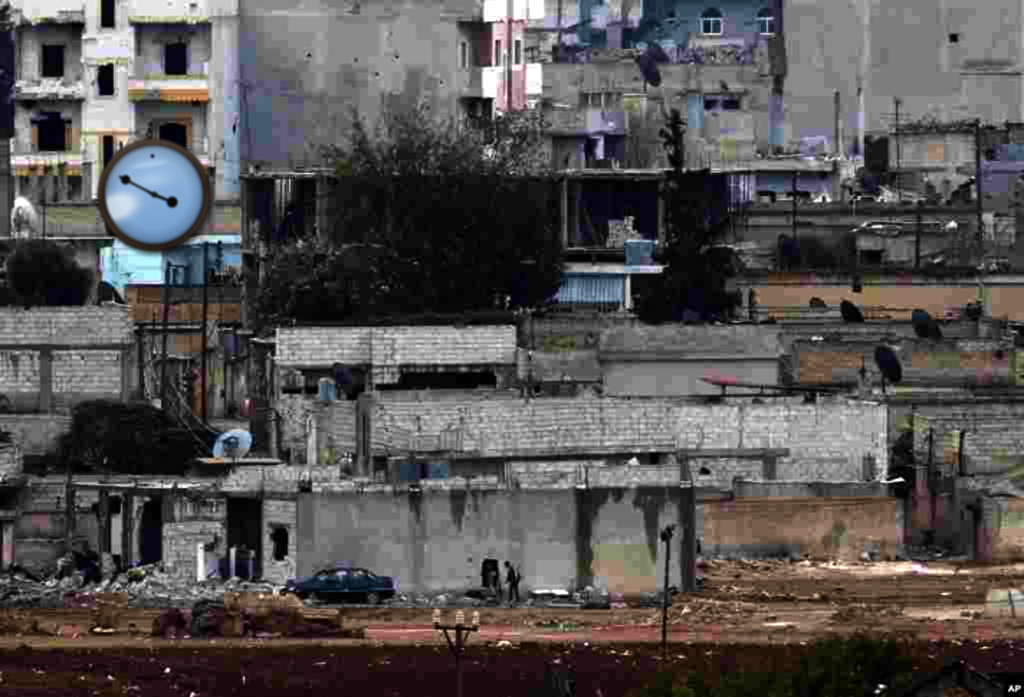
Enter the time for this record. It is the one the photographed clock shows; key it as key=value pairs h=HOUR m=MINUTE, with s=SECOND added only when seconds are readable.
h=3 m=50
